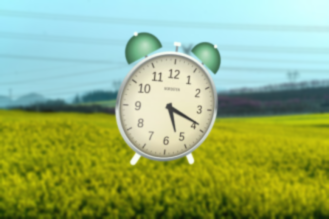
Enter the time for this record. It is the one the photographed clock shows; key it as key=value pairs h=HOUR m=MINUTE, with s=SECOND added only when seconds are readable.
h=5 m=19
